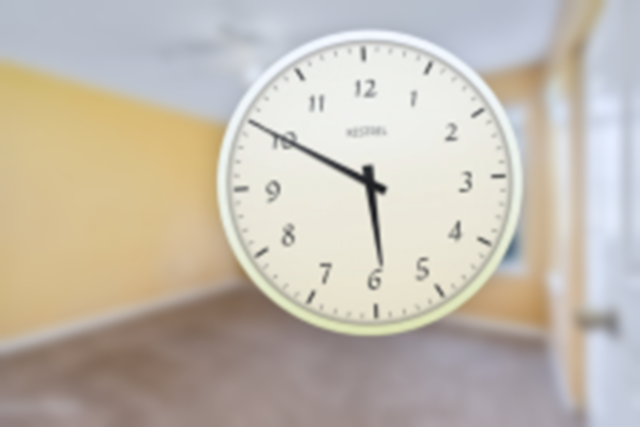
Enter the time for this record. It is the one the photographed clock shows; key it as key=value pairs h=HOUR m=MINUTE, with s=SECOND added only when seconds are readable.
h=5 m=50
